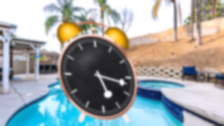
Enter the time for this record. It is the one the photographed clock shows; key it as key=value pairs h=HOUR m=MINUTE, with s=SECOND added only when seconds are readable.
h=5 m=17
